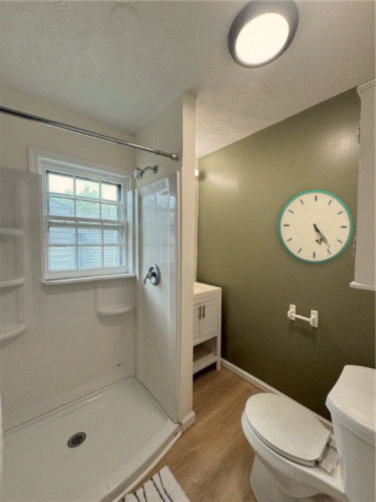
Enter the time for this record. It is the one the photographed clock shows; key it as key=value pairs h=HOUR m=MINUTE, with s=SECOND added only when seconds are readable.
h=5 m=24
